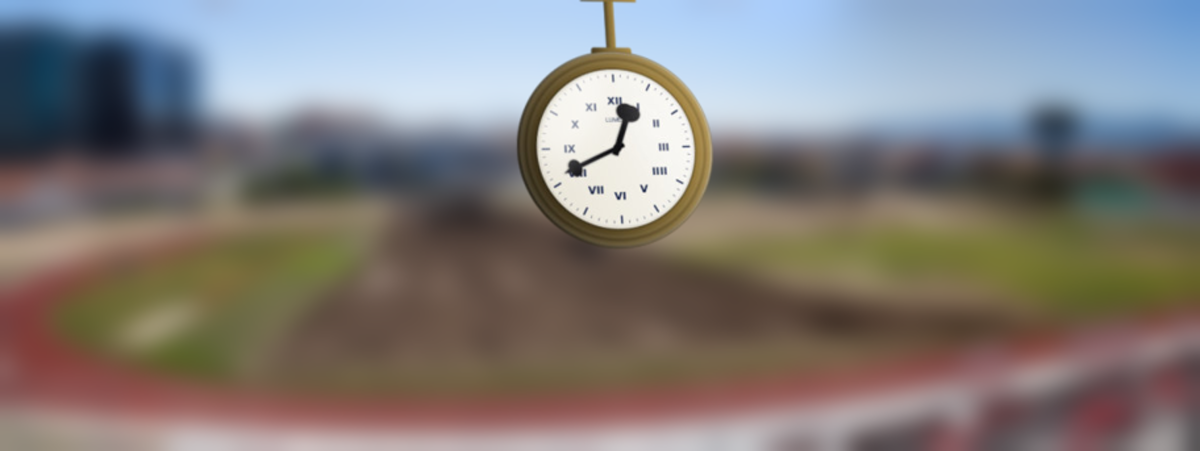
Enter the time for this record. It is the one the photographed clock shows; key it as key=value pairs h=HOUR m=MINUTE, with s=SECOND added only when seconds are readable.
h=12 m=41
